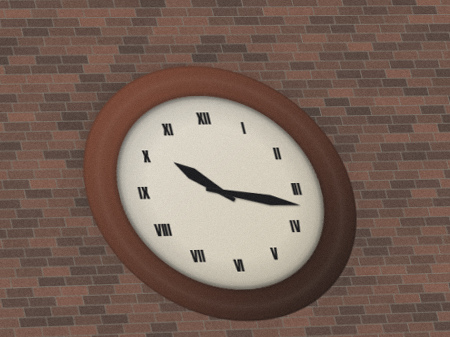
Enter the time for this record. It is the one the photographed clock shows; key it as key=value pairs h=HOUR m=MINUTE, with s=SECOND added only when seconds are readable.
h=10 m=17
